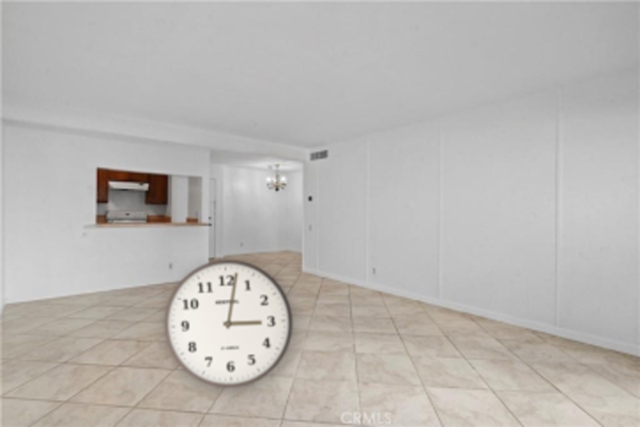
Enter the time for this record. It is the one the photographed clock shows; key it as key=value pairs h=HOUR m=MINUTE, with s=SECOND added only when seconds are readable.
h=3 m=2
